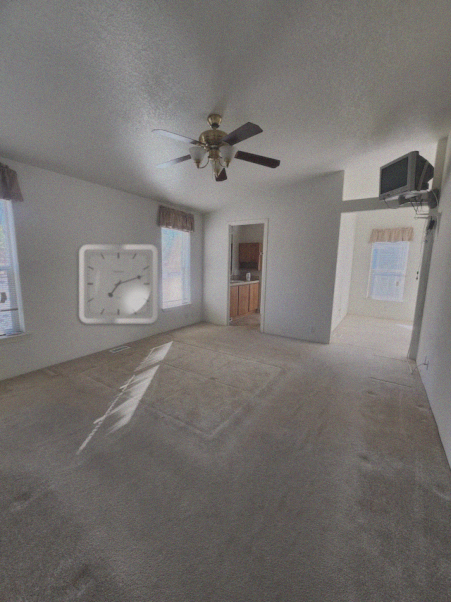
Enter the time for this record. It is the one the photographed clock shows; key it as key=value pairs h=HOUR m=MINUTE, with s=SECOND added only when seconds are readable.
h=7 m=12
